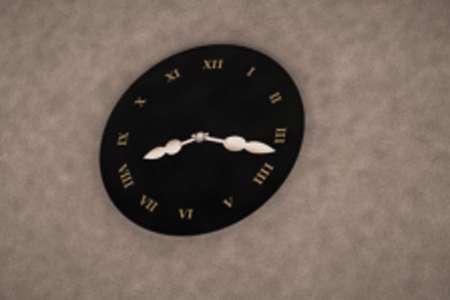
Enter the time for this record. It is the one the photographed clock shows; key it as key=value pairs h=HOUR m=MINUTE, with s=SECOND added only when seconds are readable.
h=8 m=17
